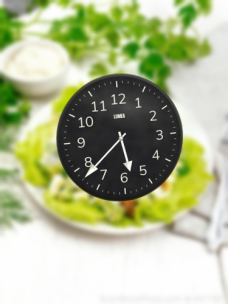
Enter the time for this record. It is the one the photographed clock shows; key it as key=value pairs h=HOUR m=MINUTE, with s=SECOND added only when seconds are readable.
h=5 m=38
